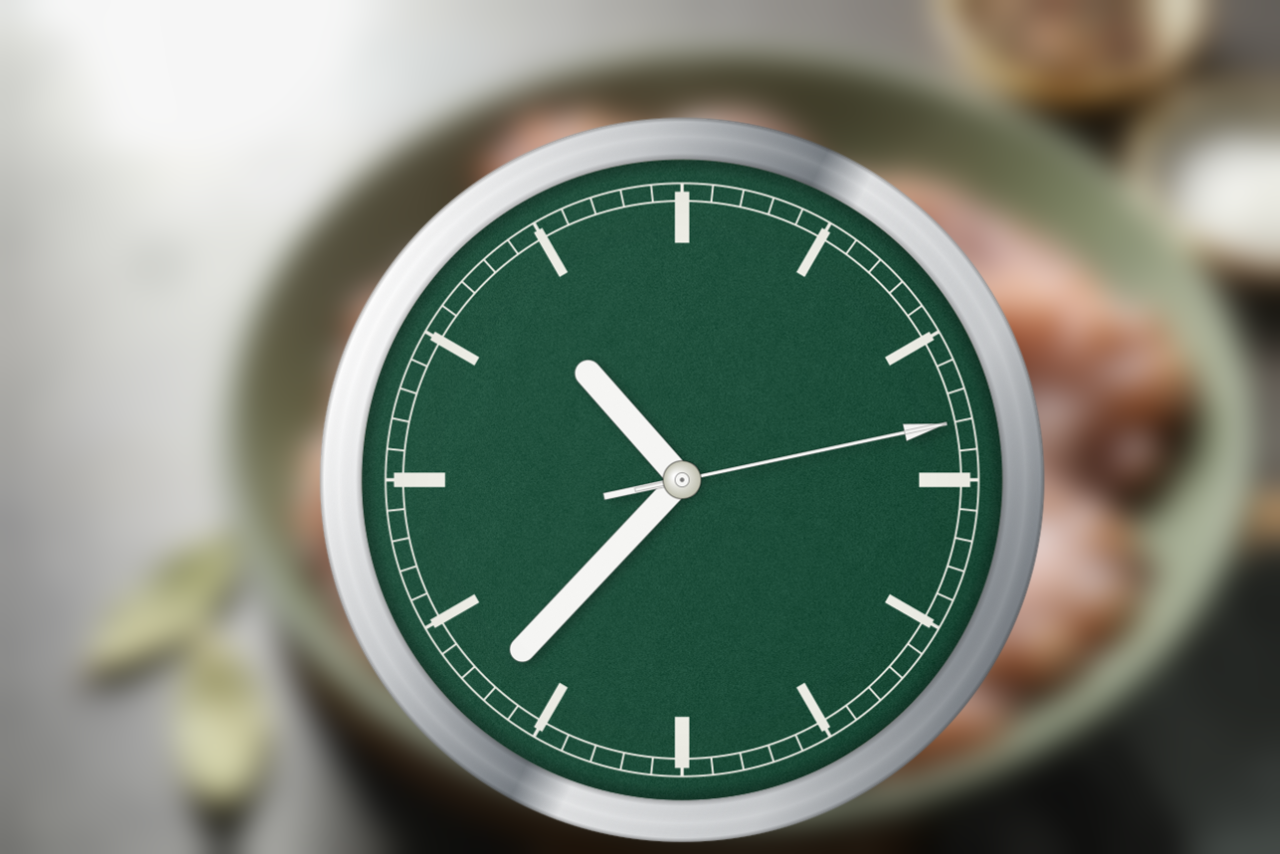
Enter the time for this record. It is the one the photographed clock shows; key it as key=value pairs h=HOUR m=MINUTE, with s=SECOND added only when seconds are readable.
h=10 m=37 s=13
